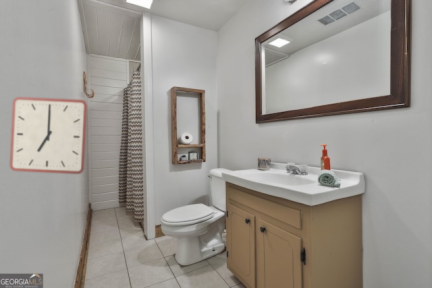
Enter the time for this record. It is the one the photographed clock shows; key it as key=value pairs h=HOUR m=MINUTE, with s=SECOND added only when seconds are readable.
h=7 m=0
